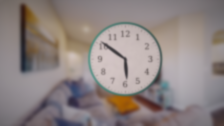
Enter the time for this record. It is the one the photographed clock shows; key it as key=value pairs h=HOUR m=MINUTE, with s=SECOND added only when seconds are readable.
h=5 m=51
